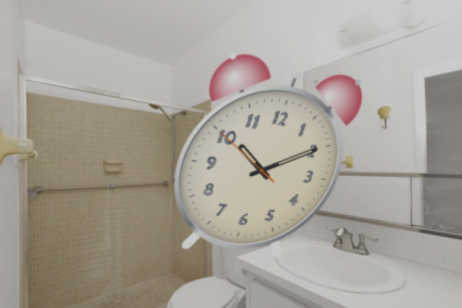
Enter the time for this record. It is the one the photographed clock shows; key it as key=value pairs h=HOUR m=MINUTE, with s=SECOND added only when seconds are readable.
h=10 m=9 s=50
